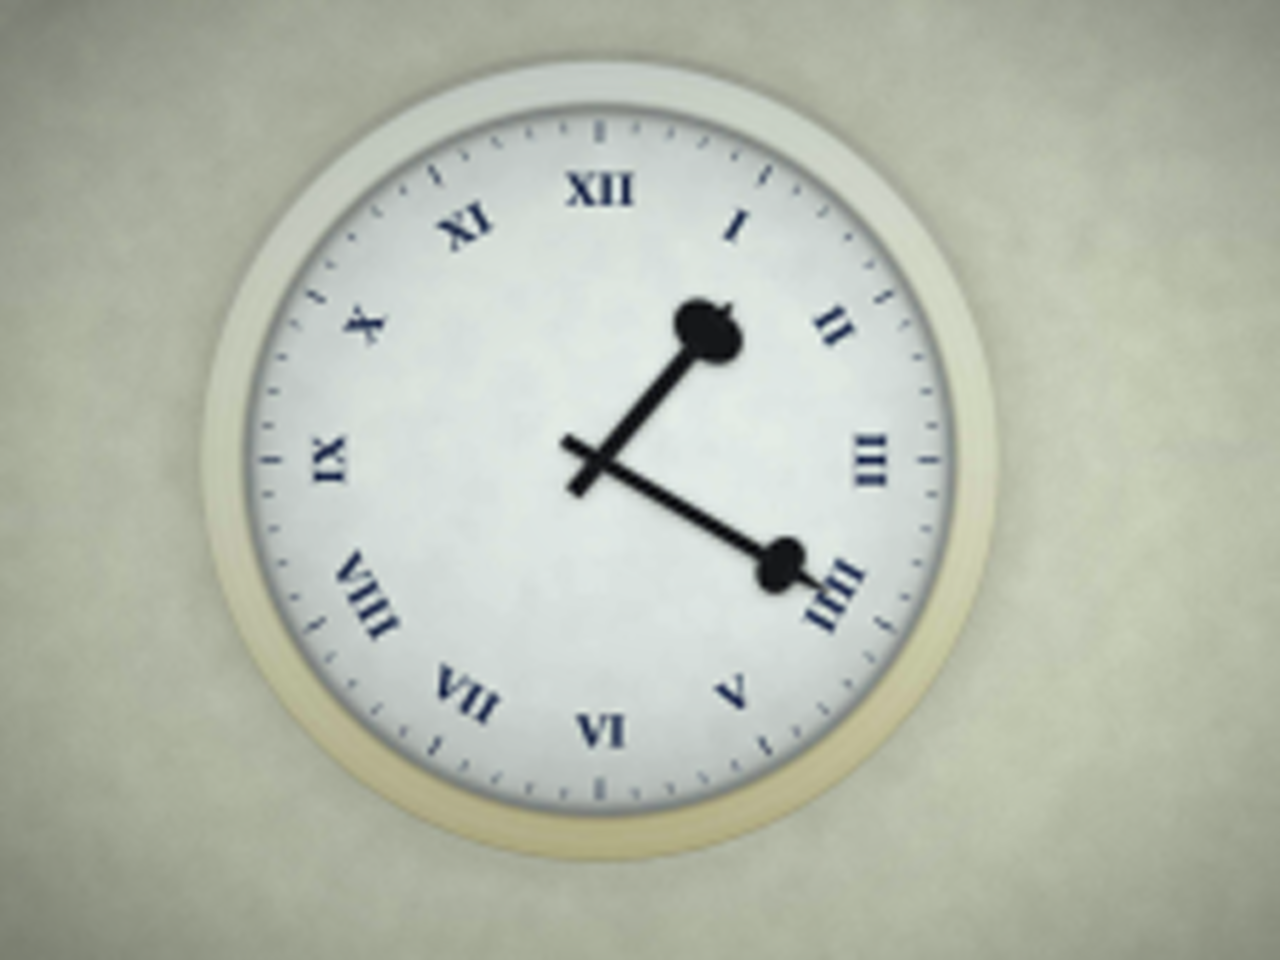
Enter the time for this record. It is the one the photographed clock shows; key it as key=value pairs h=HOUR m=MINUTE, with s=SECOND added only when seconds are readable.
h=1 m=20
